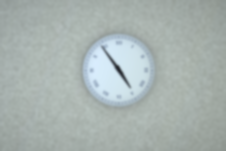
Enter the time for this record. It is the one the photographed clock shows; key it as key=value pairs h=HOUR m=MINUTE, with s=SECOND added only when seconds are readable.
h=4 m=54
